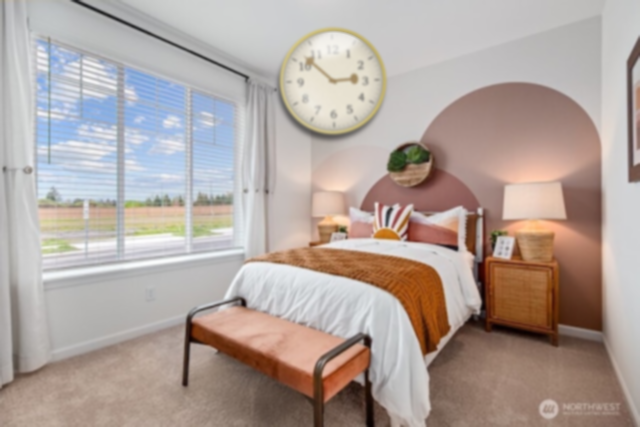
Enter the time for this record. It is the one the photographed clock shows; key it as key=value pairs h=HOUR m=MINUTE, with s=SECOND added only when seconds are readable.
h=2 m=52
